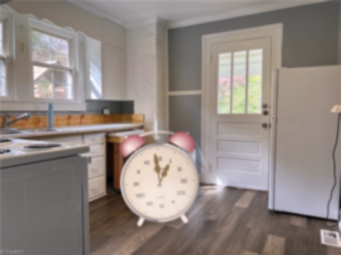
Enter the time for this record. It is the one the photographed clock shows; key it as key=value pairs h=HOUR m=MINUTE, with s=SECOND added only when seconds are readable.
h=12 m=59
